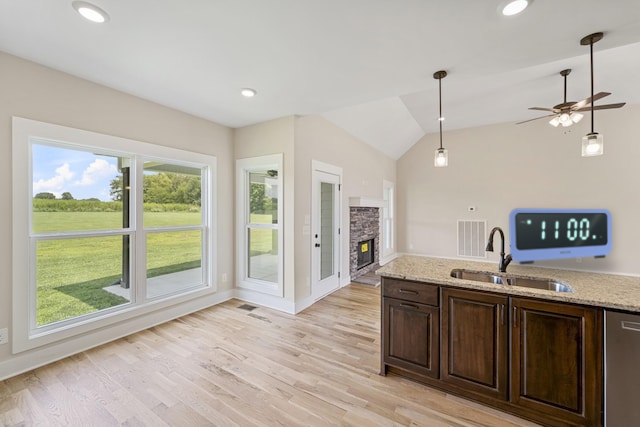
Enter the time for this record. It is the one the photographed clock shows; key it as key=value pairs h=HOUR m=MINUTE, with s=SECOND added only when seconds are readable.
h=11 m=0
